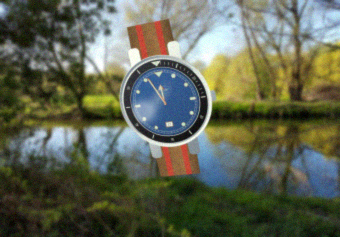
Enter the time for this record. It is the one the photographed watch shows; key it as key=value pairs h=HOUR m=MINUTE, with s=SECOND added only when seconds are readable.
h=11 m=56
